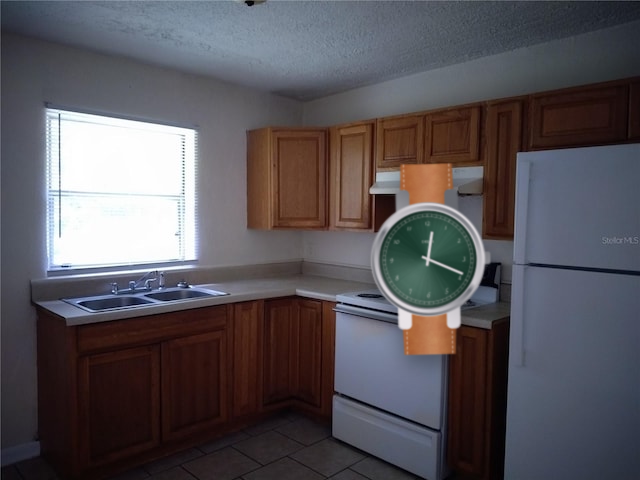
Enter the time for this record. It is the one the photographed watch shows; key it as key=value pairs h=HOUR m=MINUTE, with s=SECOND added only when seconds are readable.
h=12 m=19
